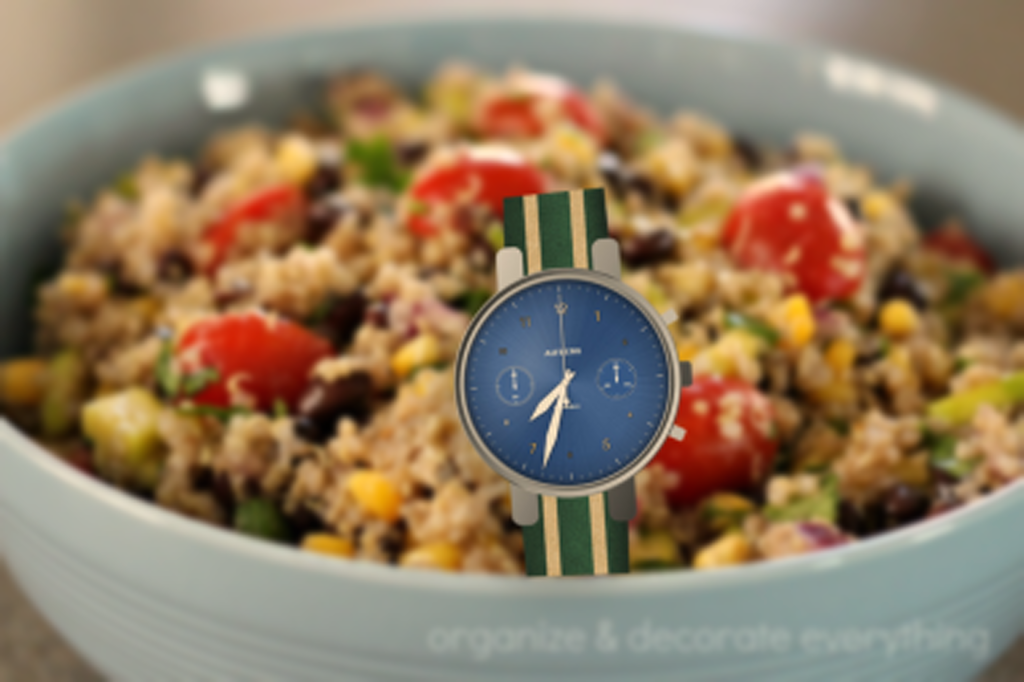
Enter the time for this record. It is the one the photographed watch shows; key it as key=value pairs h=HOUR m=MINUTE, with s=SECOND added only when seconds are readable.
h=7 m=33
